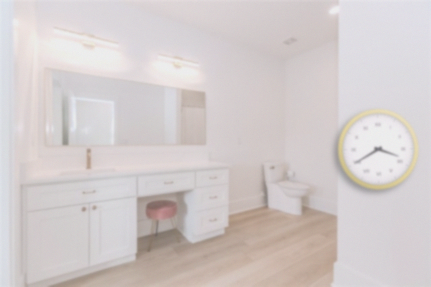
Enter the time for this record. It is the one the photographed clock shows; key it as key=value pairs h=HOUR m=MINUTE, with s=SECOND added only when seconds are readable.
h=3 m=40
